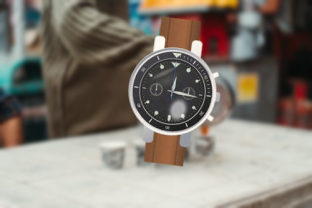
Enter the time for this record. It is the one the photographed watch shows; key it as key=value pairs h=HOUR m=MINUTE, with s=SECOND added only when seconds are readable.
h=12 m=16
